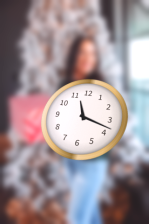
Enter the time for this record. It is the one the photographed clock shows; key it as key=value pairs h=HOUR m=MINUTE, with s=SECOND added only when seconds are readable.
h=11 m=18
